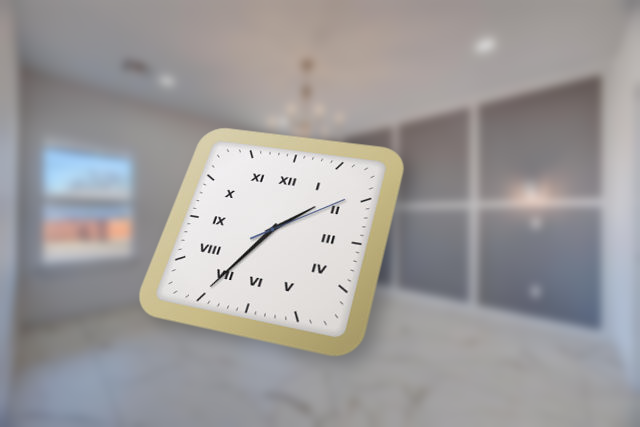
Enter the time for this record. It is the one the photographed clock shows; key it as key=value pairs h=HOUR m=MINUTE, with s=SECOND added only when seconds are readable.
h=1 m=35 s=9
